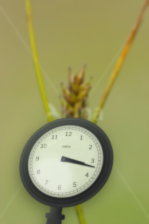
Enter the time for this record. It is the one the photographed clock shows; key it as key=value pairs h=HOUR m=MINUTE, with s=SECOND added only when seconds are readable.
h=3 m=17
